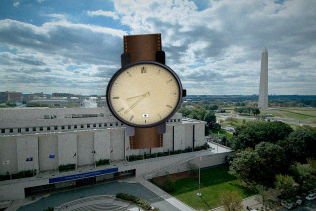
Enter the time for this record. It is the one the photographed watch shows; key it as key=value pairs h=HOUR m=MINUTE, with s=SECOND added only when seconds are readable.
h=8 m=38
